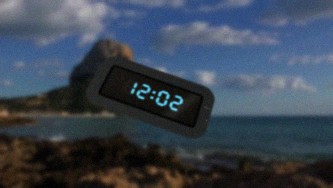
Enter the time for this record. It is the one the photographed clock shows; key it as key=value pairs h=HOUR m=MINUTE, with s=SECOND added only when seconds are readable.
h=12 m=2
